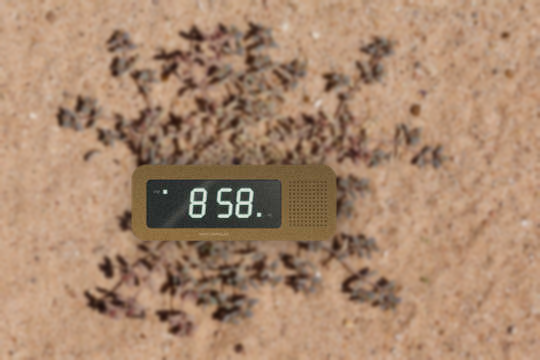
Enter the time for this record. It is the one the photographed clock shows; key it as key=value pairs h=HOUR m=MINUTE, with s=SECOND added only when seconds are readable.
h=8 m=58
